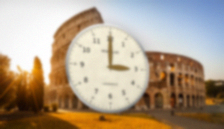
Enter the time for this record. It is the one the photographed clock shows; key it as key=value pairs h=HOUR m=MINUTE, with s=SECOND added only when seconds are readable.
h=3 m=0
